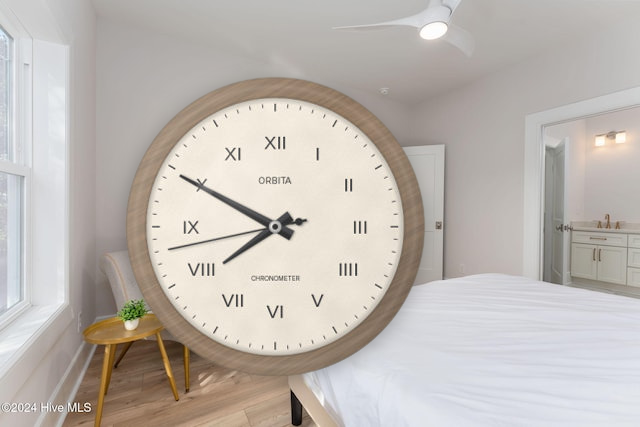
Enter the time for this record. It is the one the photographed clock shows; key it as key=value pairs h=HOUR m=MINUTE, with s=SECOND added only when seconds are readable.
h=7 m=49 s=43
